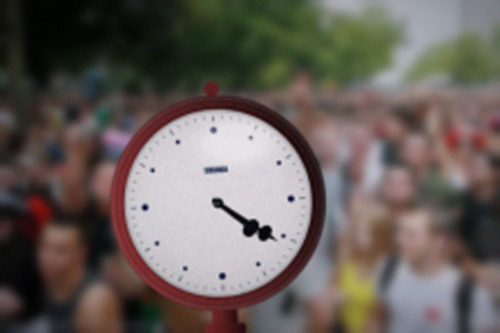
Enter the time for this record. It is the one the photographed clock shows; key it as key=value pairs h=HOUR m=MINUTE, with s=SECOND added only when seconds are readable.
h=4 m=21
